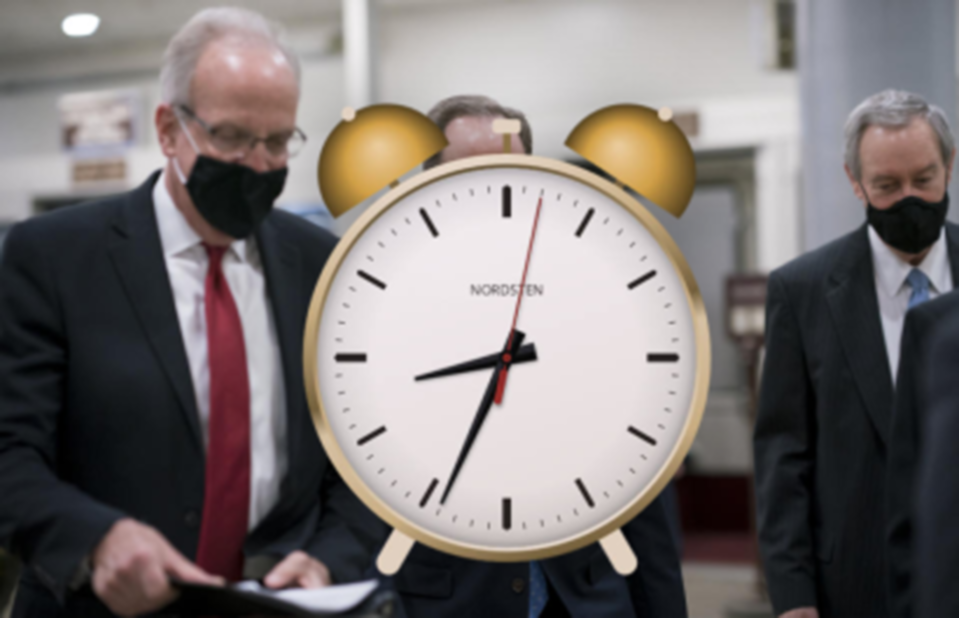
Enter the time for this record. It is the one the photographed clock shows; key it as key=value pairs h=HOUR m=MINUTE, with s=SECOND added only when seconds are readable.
h=8 m=34 s=2
